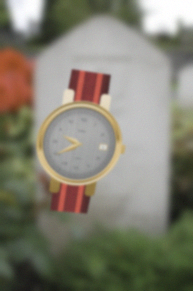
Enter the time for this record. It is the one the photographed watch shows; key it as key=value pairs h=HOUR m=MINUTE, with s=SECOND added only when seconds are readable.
h=9 m=40
